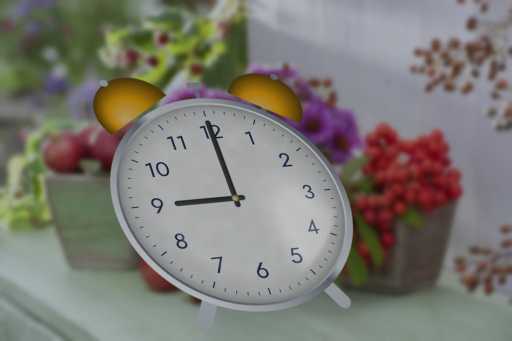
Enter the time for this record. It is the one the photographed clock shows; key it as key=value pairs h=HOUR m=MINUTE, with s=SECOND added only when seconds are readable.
h=9 m=0
